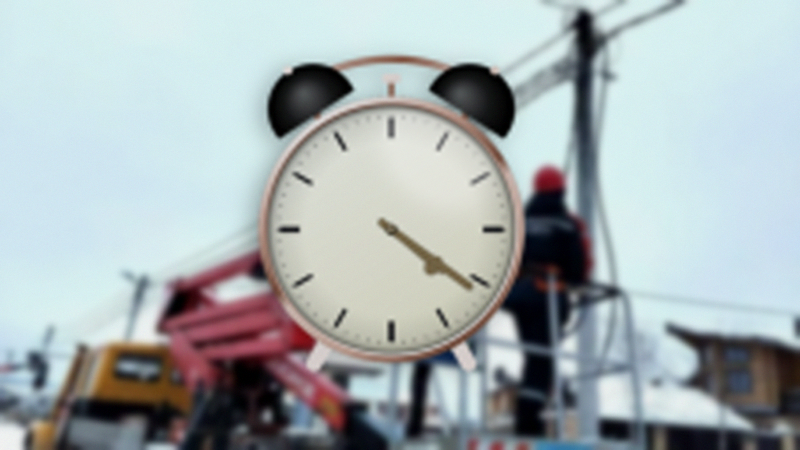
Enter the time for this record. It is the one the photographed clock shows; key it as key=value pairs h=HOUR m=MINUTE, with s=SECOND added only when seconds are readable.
h=4 m=21
